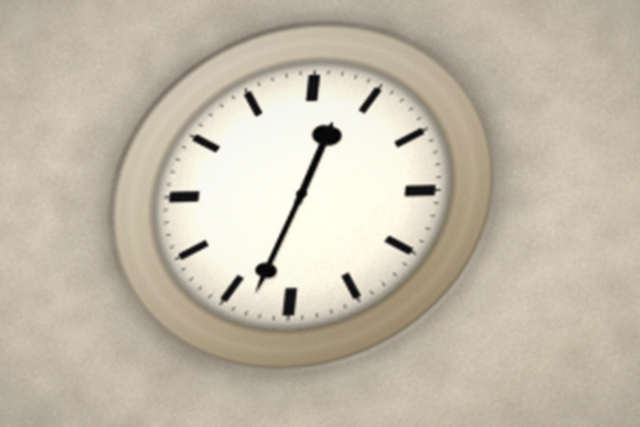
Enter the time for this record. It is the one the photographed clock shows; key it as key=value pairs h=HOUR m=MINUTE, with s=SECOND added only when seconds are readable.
h=12 m=33
